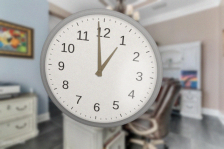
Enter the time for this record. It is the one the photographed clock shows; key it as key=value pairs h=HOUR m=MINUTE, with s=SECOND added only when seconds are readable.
h=12 m=59
